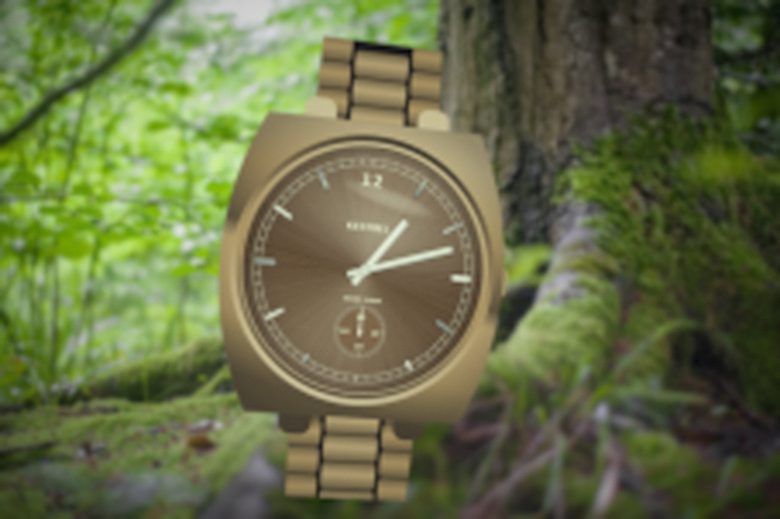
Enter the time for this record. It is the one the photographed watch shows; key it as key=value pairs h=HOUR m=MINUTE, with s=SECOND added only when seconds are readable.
h=1 m=12
